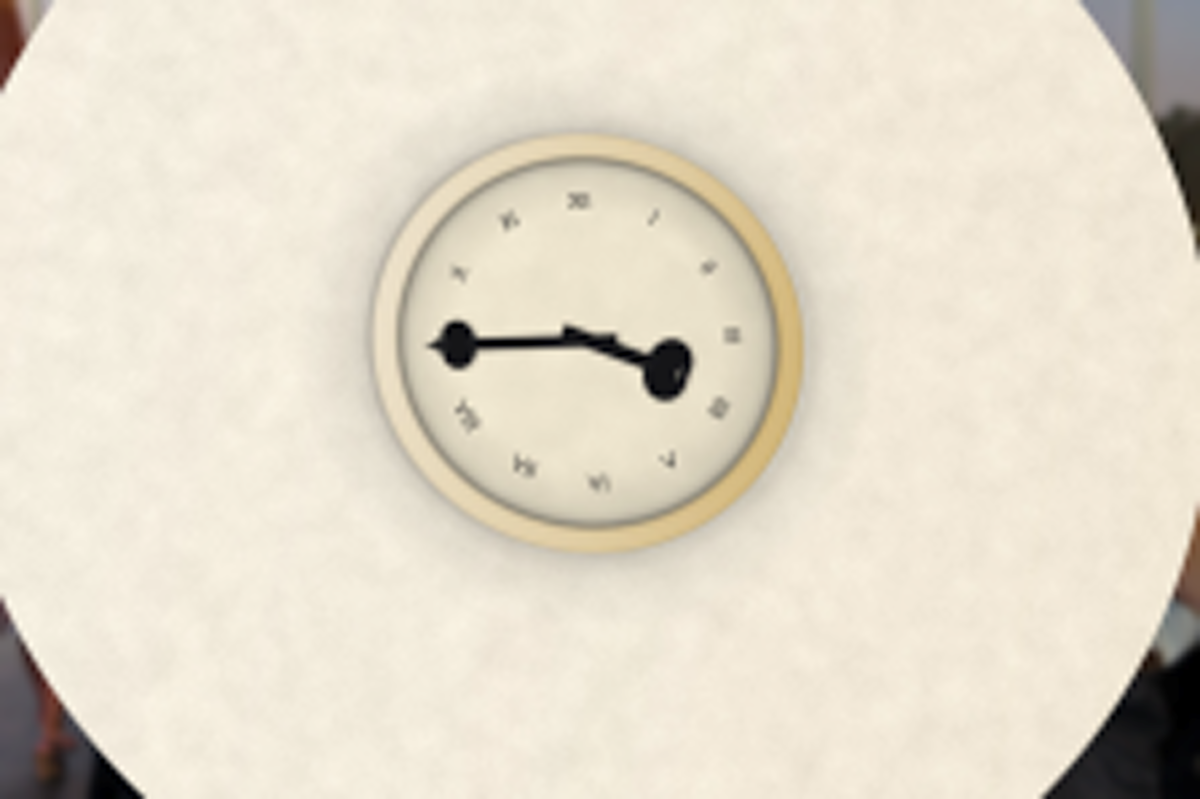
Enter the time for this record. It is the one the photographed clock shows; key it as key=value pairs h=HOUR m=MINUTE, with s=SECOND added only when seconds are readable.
h=3 m=45
